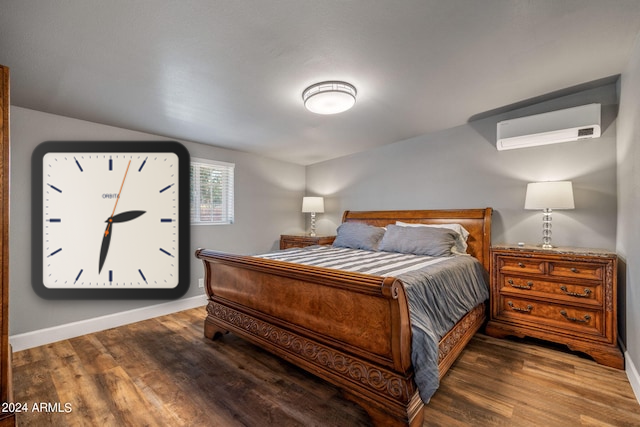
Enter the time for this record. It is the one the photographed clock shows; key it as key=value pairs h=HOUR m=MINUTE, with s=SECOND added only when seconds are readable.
h=2 m=32 s=3
